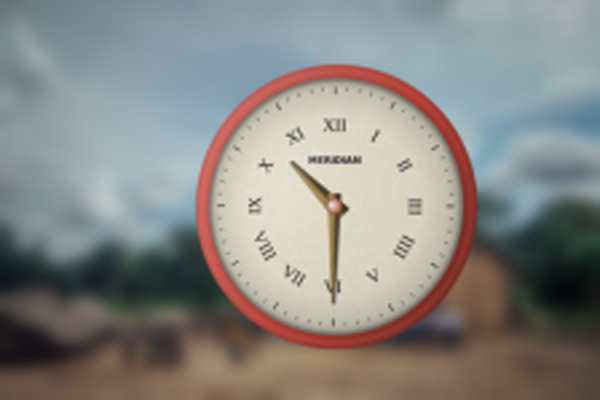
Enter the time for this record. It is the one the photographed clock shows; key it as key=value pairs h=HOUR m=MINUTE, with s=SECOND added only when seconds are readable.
h=10 m=30
